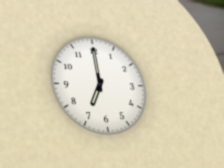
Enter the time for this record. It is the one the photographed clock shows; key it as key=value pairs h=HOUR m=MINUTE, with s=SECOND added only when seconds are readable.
h=7 m=0
